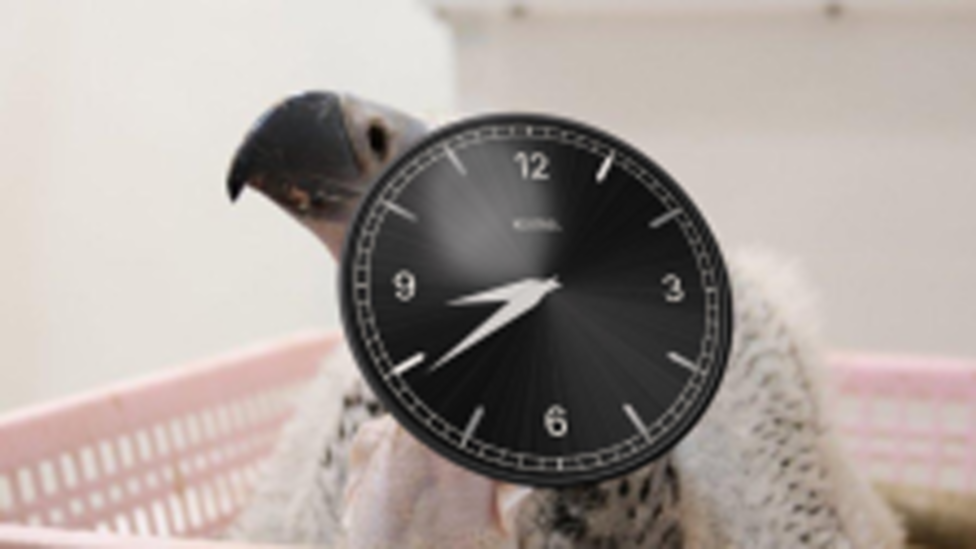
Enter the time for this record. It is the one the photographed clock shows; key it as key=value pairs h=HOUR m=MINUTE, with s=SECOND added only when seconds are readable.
h=8 m=39
